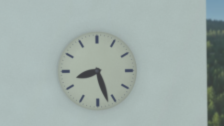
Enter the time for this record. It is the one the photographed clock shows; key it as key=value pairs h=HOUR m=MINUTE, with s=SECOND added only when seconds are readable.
h=8 m=27
